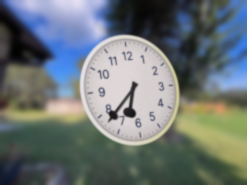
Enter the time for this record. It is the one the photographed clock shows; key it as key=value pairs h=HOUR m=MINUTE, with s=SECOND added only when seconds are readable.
h=6 m=38
